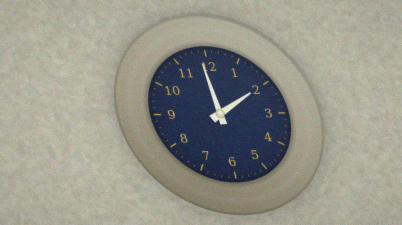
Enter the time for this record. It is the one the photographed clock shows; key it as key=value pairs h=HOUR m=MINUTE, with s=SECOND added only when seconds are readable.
h=1 m=59
